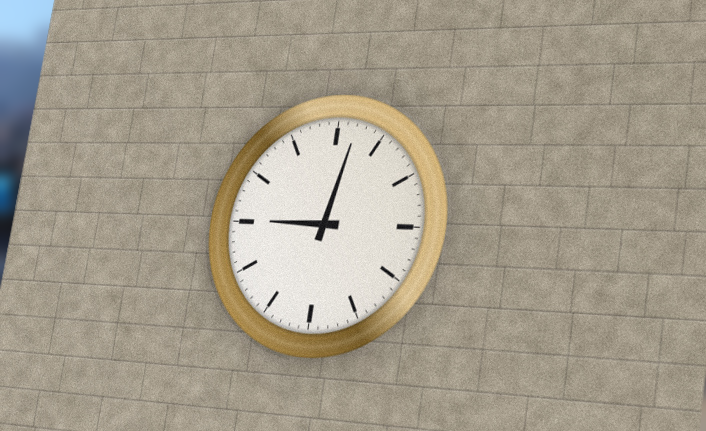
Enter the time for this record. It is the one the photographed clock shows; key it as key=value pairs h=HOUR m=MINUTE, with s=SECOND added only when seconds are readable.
h=9 m=2
